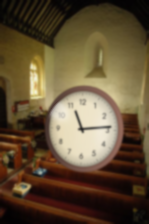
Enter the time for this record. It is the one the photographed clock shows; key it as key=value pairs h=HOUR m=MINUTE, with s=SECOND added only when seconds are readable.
h=11 m=14
